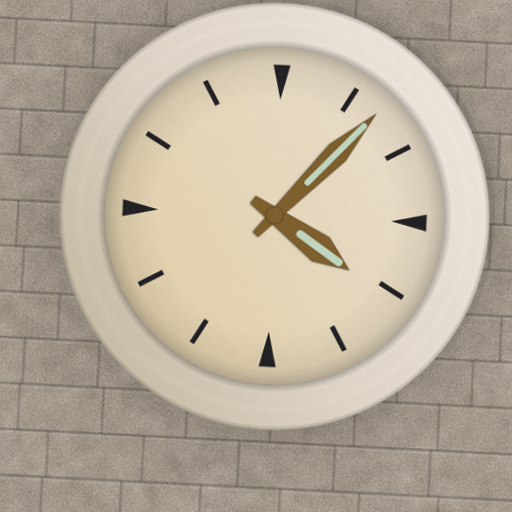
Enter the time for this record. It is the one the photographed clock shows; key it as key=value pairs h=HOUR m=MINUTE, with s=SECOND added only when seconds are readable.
h=4 m=7
